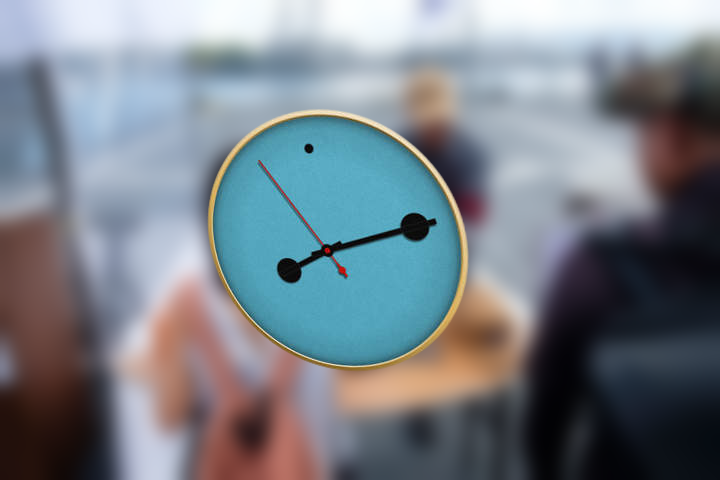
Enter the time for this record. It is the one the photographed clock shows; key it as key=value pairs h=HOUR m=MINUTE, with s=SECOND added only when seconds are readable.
h=8 m=12 s=55
